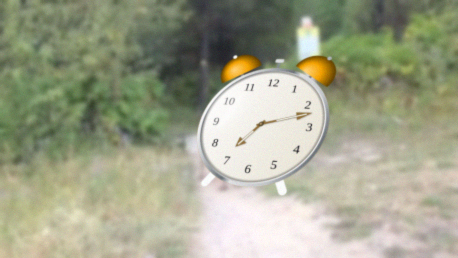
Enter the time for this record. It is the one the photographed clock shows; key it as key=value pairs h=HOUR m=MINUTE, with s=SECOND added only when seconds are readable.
h=7 m=12
